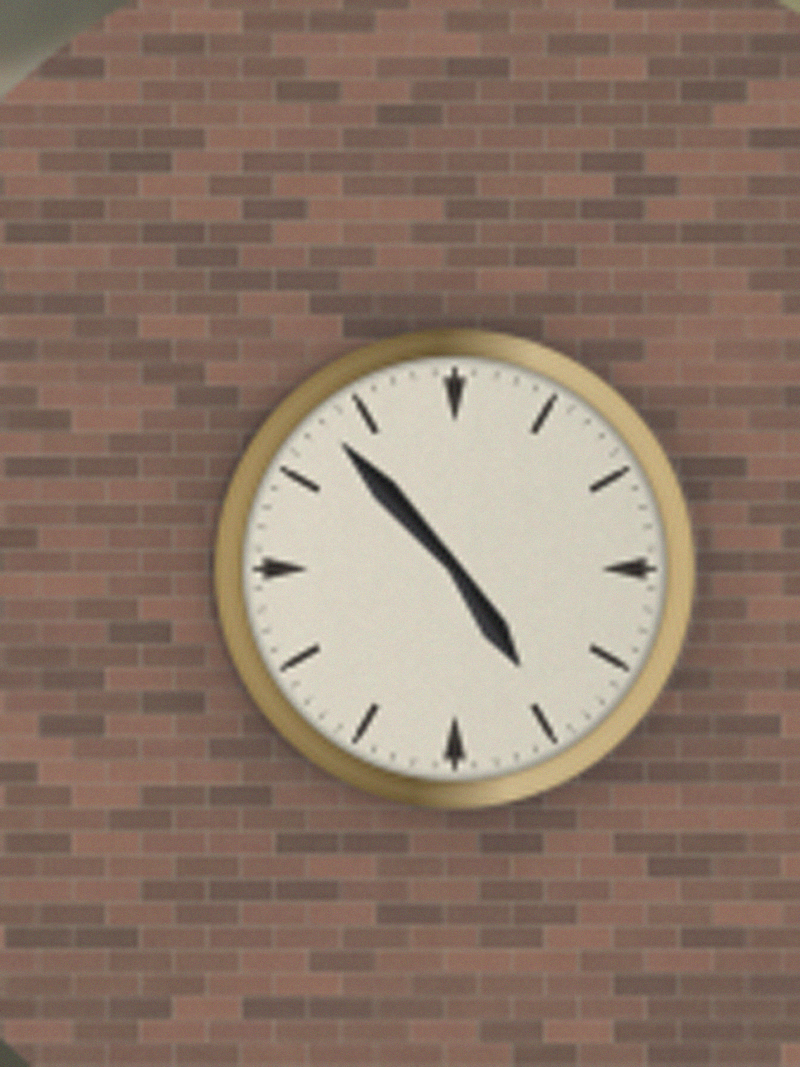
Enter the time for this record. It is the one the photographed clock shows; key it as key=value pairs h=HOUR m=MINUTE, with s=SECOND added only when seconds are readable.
h=4 m=53
